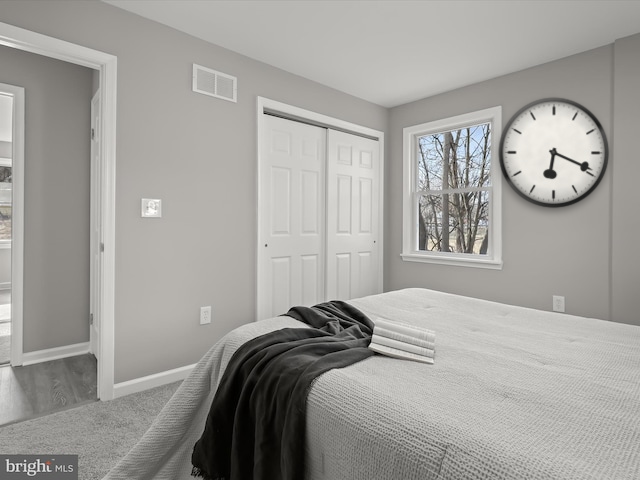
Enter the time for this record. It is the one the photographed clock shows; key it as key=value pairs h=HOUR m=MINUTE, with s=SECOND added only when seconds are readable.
h=6 m=19
